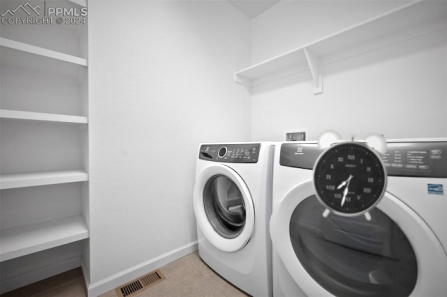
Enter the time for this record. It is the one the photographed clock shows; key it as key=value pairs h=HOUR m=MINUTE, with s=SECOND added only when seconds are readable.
h=7 m=32
